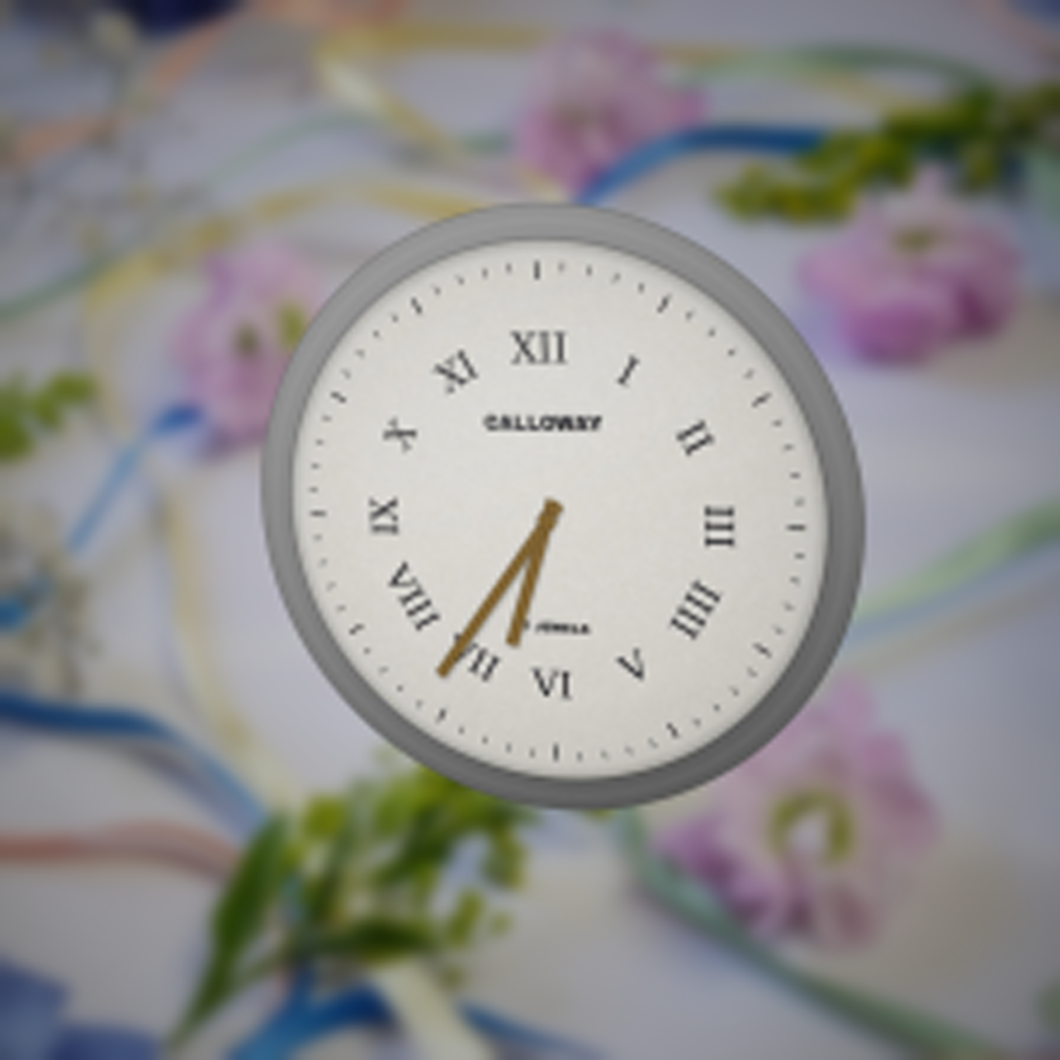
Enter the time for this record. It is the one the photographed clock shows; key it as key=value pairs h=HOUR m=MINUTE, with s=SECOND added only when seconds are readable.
h=6 m=36
